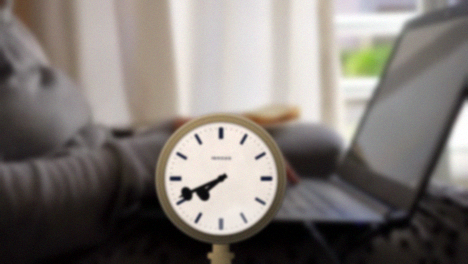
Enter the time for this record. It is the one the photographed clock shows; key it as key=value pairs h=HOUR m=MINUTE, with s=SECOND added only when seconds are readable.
h=7 m=41
